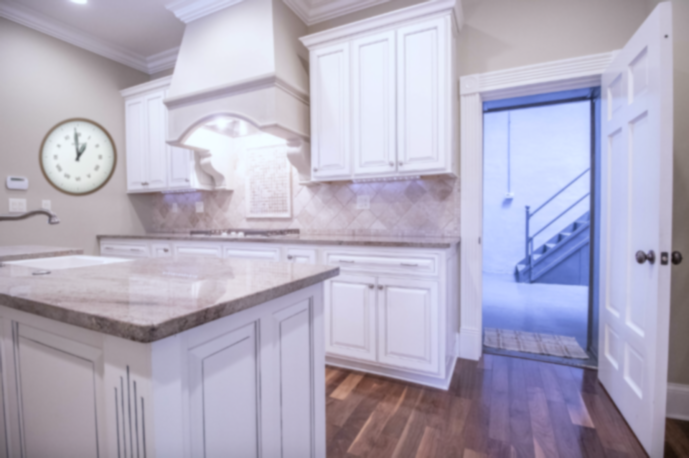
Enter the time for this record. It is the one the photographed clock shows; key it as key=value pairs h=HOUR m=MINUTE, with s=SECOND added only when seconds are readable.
h=12 m=59
